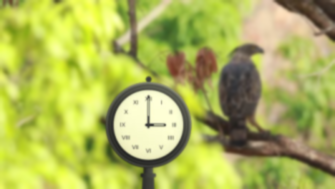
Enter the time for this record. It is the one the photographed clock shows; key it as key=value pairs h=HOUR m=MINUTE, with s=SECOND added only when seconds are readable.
h=3 m=0
